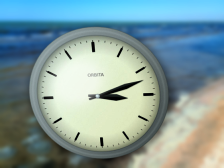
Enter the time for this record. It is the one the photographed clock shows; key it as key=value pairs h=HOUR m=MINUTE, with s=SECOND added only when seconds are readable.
h=3 m=12
